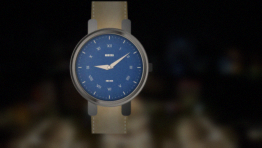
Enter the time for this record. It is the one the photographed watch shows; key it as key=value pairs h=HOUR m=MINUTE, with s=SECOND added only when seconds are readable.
h=9 m=9
